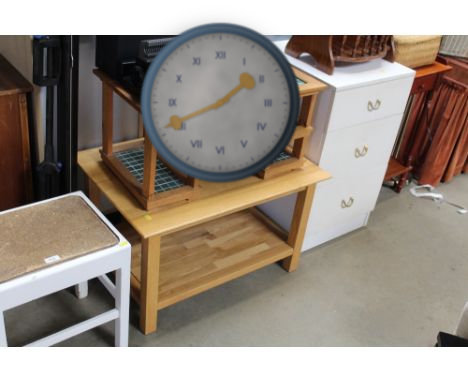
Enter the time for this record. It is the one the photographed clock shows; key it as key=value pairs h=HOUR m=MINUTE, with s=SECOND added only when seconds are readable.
h=1 m=41
